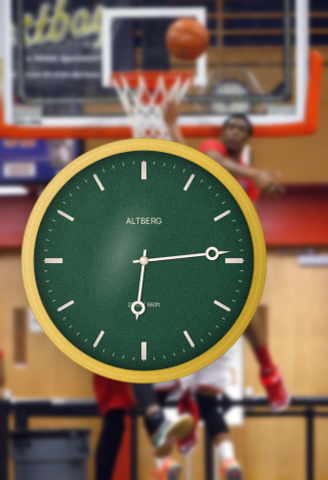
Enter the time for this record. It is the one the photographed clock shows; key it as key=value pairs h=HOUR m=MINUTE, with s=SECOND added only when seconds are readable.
h=6 m=14
